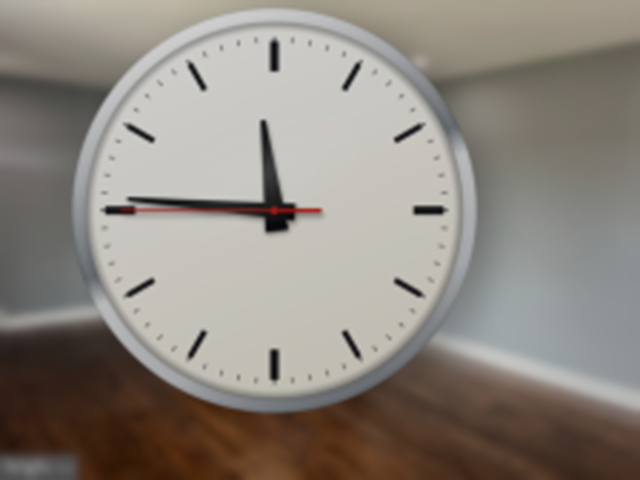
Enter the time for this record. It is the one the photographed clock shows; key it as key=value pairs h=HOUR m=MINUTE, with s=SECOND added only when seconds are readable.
h=11 m=45 s=45
